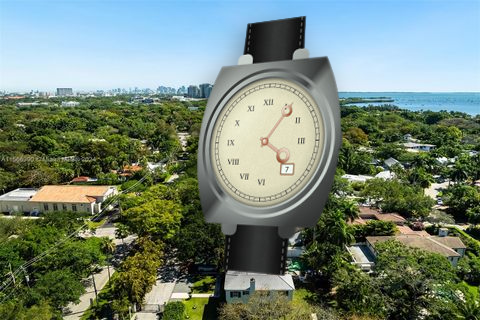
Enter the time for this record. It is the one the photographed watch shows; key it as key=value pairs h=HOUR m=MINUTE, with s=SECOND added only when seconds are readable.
h=4 m=6
